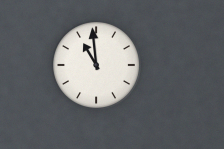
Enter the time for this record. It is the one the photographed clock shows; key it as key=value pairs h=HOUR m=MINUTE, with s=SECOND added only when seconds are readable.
h=10 m=59
